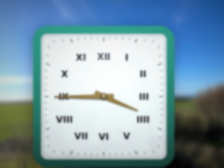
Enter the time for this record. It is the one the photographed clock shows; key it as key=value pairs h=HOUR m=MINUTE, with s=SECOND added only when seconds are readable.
h=3 m=45
